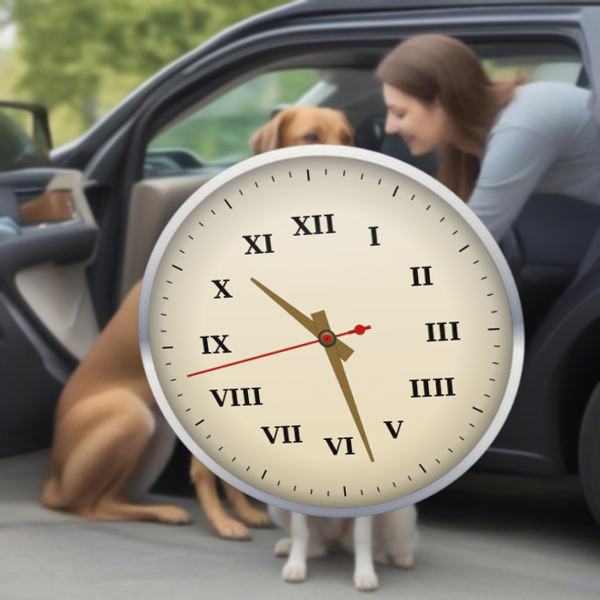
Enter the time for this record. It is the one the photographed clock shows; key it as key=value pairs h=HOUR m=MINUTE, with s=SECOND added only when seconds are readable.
h=10 m=27 s=43
